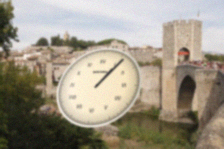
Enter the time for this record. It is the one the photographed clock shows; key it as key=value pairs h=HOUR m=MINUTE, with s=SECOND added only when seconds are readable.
h=1 m=6
